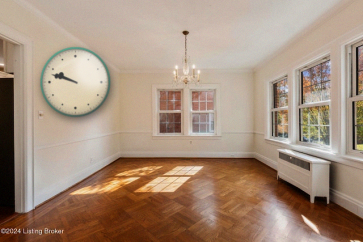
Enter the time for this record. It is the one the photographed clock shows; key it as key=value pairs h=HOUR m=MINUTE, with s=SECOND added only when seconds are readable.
h=9 m=48
